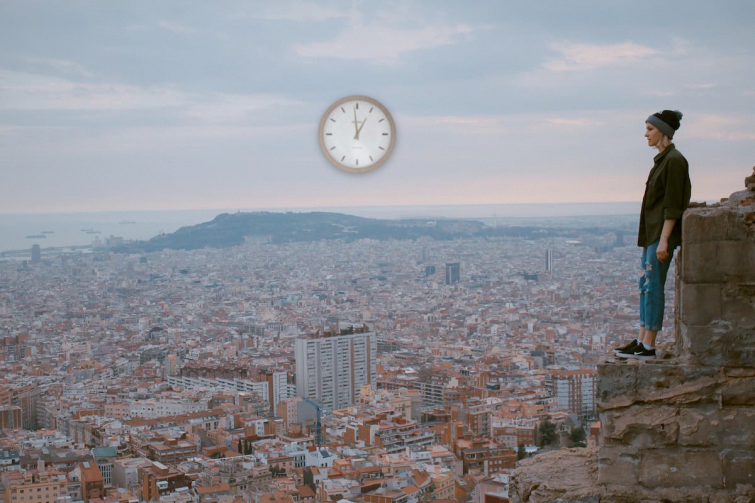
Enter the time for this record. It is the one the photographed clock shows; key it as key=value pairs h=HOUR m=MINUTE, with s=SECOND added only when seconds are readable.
h=12 m=59
